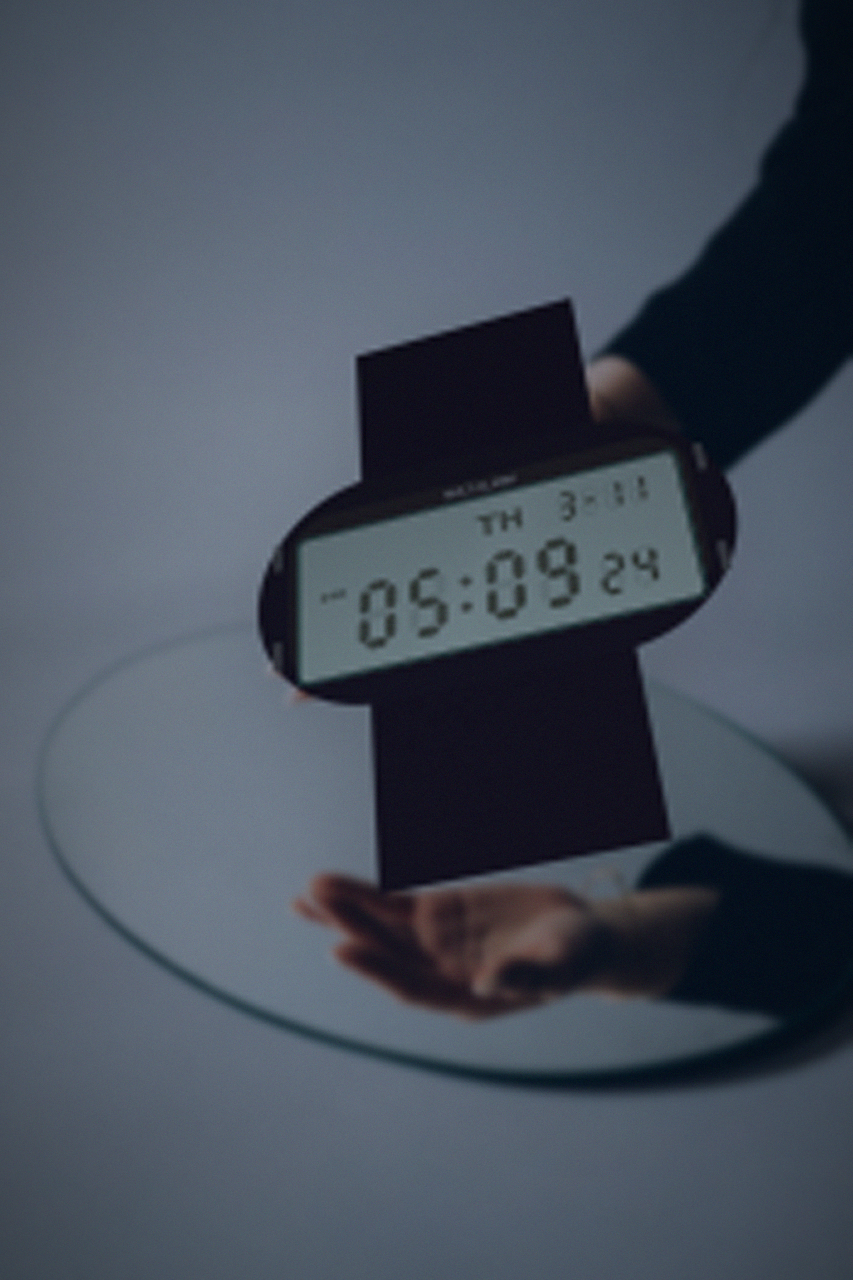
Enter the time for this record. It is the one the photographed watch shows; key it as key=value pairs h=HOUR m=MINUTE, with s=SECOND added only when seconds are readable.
h=5 m=9 s=24
